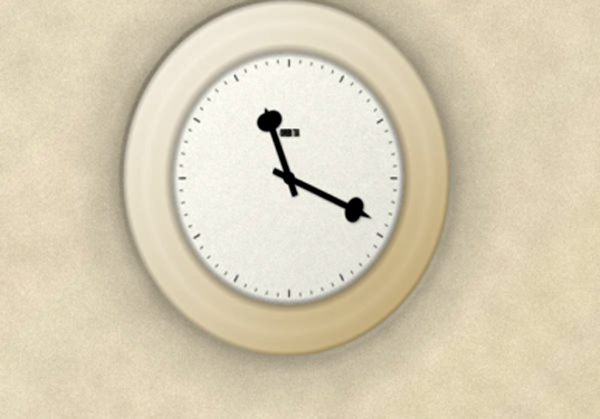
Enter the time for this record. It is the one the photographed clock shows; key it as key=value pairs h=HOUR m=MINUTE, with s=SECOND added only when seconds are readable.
h=11 m=19
